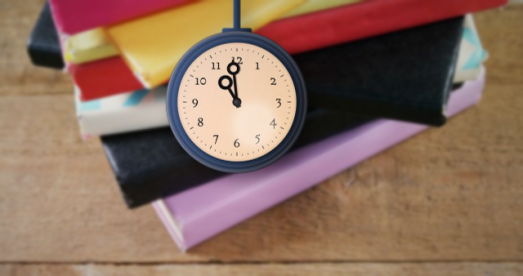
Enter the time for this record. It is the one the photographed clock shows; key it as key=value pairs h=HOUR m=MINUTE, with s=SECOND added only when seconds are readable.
h=10 m=59
